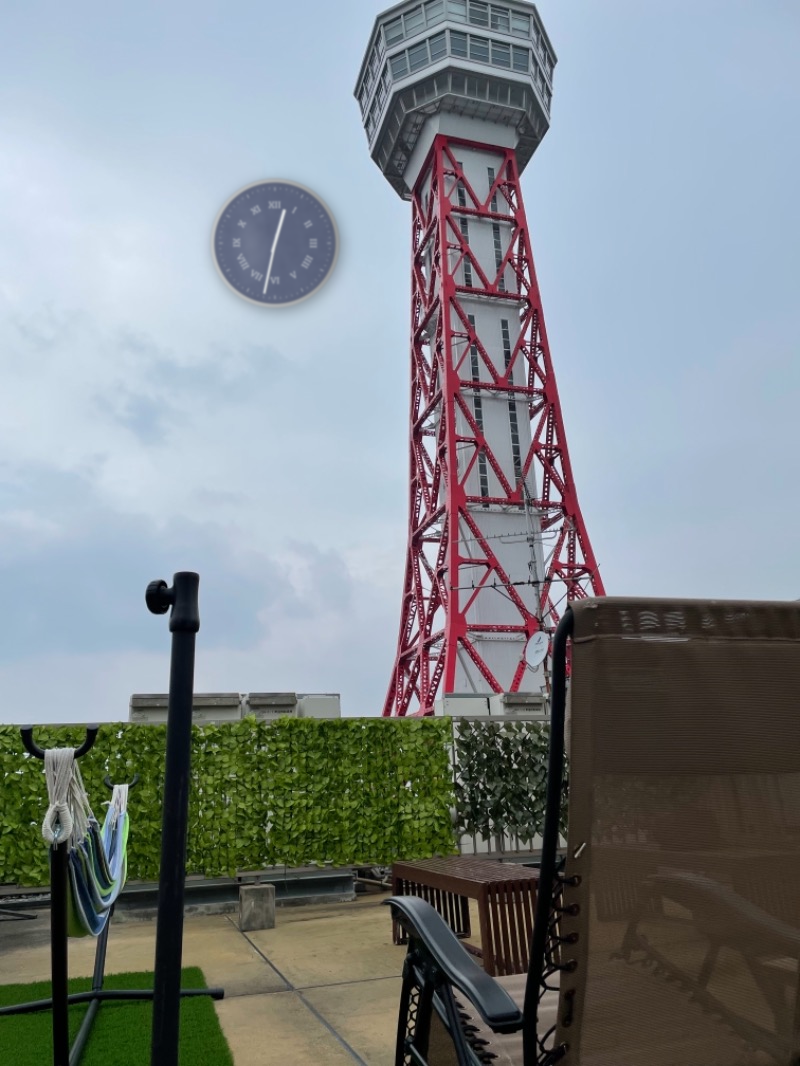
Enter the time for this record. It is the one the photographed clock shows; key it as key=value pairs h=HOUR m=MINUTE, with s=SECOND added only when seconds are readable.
h=12 m=32
